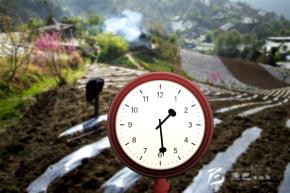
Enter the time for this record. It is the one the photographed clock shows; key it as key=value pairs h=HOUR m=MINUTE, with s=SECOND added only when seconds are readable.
h=1 m=29
